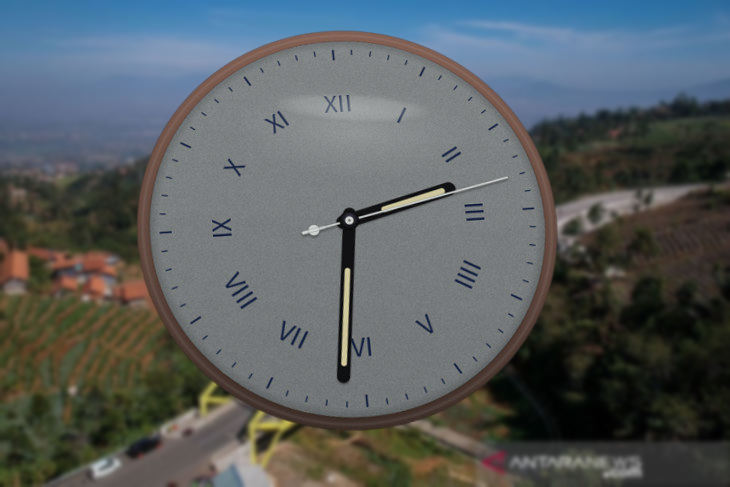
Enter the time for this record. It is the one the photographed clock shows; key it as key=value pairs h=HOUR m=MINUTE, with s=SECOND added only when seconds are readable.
h=2 m=31 s=13
